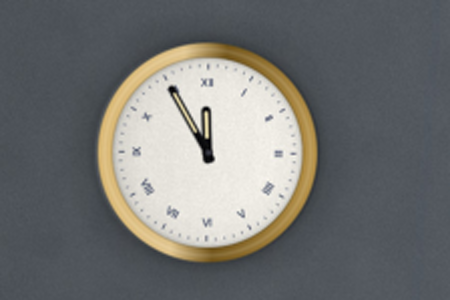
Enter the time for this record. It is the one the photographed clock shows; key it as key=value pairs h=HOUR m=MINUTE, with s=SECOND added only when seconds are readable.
h=11 m=55
